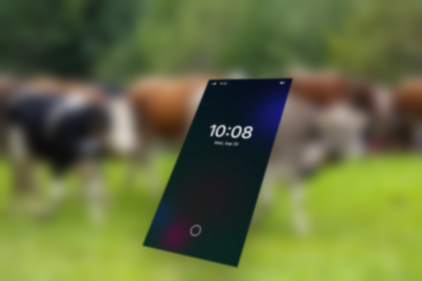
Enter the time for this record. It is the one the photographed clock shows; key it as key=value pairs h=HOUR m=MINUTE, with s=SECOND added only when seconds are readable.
h=10 m=8
